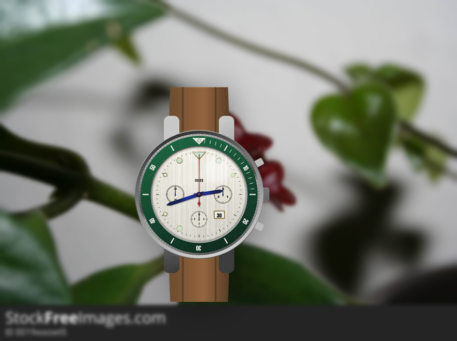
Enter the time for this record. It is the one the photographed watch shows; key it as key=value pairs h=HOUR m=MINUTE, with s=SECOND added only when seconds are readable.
h=2 m=42
